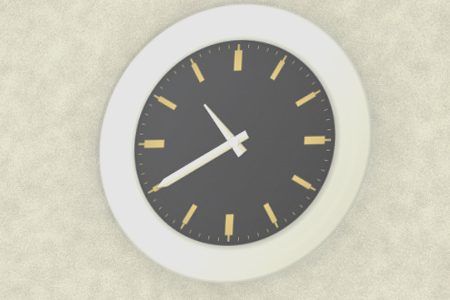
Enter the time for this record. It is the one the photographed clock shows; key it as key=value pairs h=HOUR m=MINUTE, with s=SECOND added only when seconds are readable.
h=10 m=40
